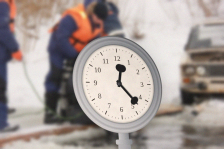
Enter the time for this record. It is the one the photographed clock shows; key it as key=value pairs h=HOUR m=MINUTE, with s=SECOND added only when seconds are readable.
h=12 m=23
